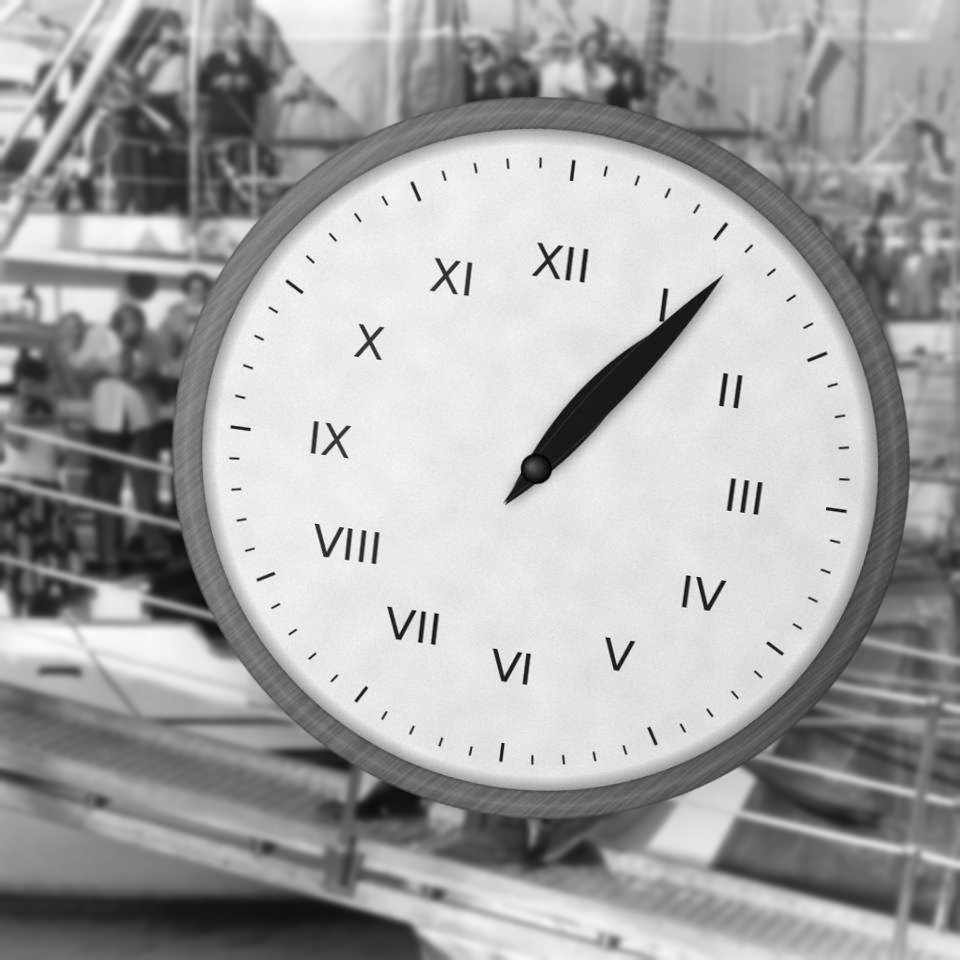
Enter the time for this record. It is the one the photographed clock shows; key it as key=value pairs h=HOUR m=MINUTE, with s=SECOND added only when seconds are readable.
h=1 m=6
